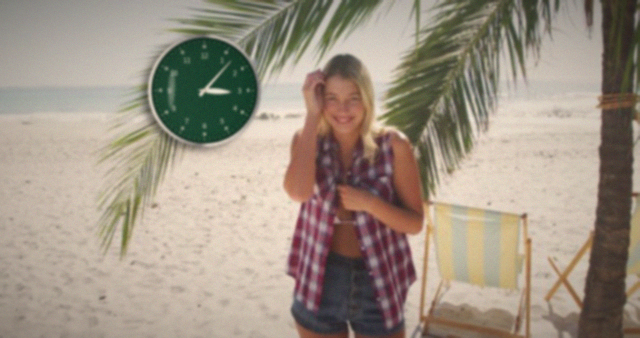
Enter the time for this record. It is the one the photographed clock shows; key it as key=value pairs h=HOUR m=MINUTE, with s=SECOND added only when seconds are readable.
h=3 m=7
